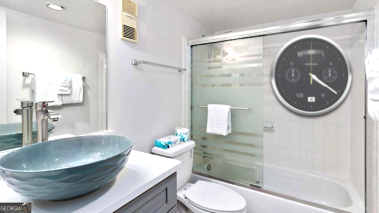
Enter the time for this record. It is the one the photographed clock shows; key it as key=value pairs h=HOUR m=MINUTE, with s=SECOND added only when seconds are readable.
h=4 m=21
